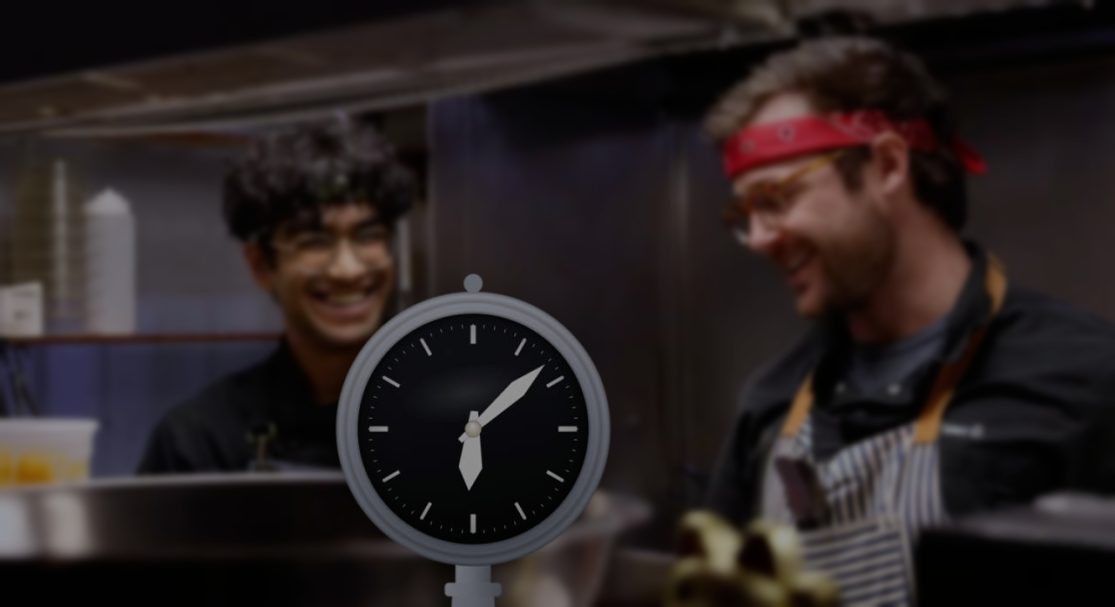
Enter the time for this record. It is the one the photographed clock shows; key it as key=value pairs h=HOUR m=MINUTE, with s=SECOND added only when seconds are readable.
h=6 m=8
